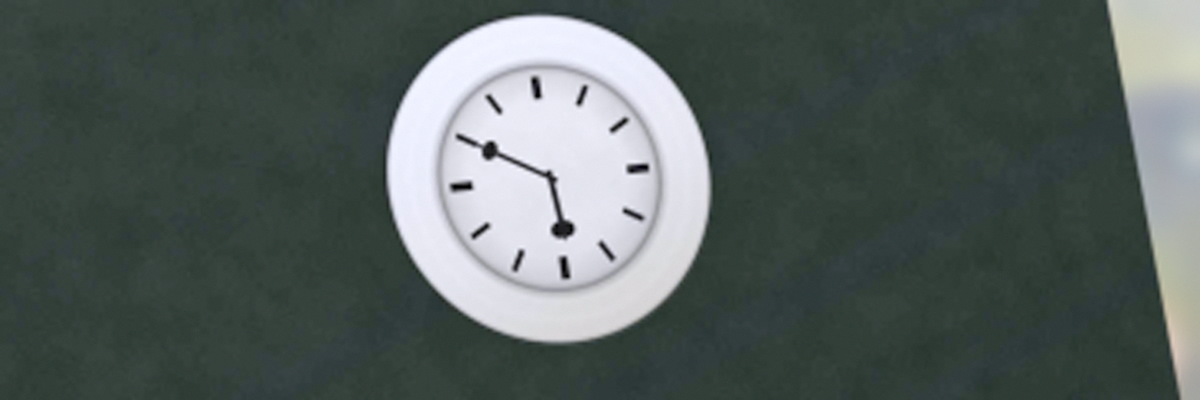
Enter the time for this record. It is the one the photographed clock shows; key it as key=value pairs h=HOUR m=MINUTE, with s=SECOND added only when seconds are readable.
h=5 m=50
